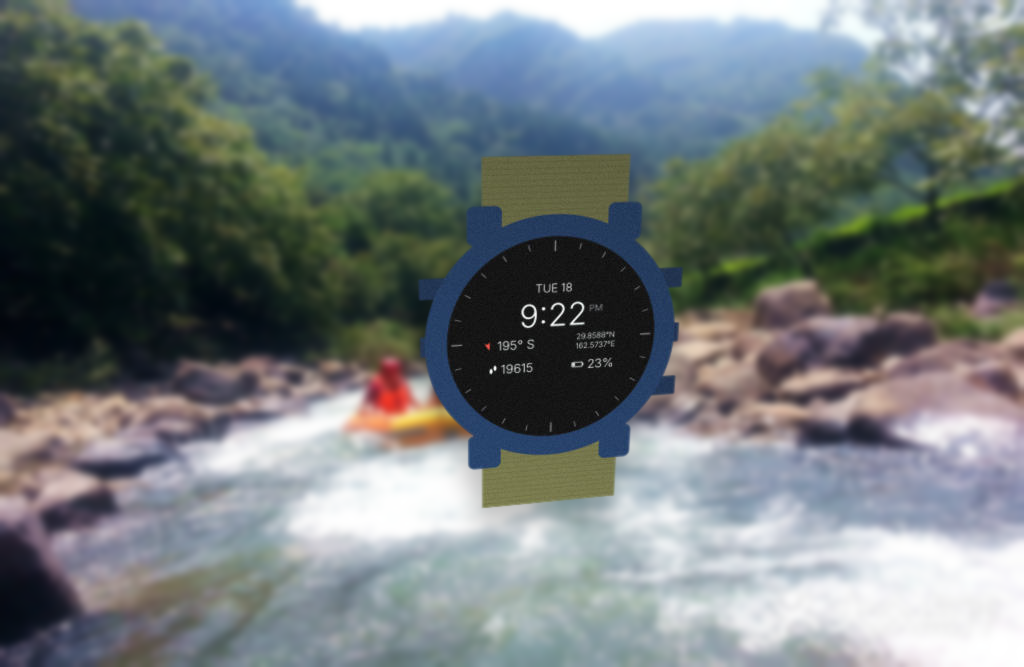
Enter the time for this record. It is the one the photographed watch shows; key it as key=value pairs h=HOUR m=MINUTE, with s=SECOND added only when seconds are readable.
h=9 m=22
